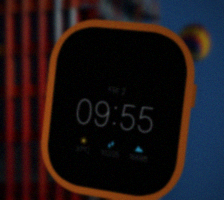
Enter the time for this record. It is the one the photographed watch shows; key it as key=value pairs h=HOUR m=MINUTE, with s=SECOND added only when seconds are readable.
h=9 m=55
